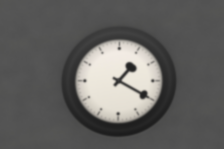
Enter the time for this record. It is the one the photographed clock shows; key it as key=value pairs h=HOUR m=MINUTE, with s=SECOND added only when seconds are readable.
h=1 m=20
